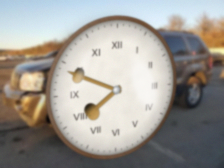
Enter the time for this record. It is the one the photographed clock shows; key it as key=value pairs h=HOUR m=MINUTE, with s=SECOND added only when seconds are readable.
h=7 m=49
